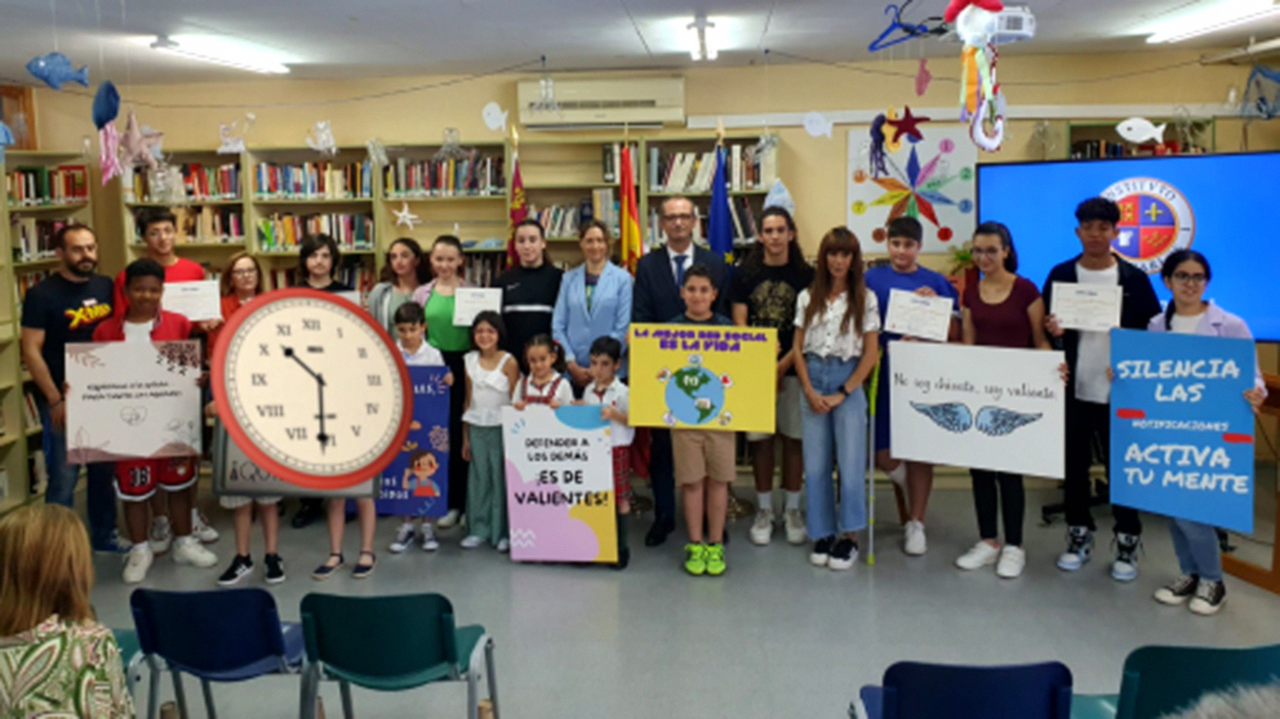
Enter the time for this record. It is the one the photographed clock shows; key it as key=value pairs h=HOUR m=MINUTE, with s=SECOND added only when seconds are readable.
h=10 m=31
